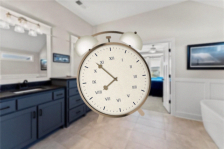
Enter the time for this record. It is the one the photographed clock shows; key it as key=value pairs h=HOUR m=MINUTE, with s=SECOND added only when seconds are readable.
h=7 m=53
